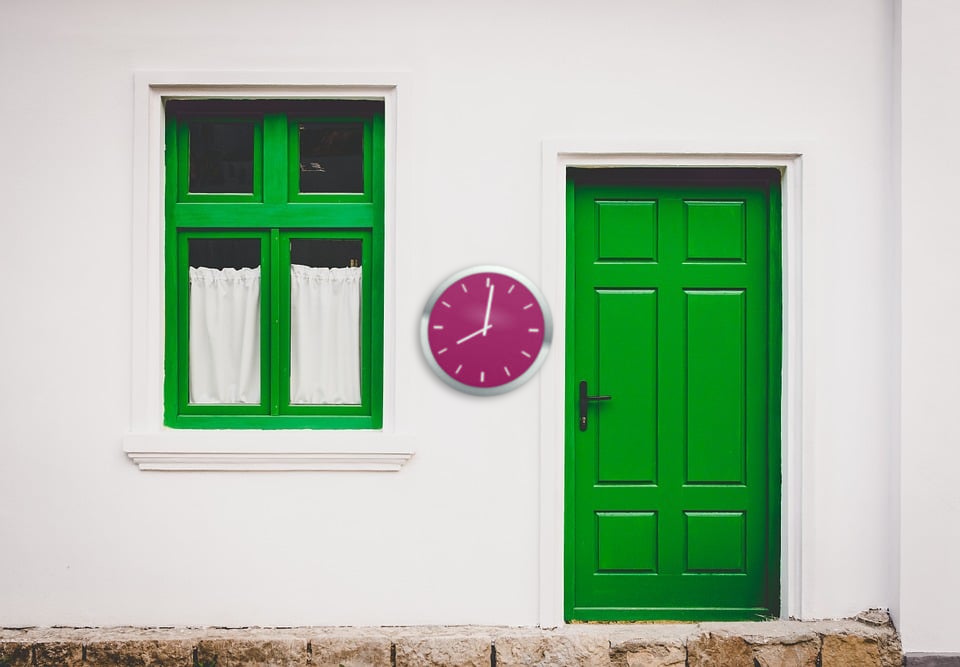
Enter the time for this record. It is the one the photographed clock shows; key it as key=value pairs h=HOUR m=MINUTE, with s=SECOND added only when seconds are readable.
h=8 m=1
